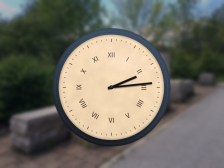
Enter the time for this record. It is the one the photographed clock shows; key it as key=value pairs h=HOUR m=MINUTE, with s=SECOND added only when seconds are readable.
h=2 m=14
